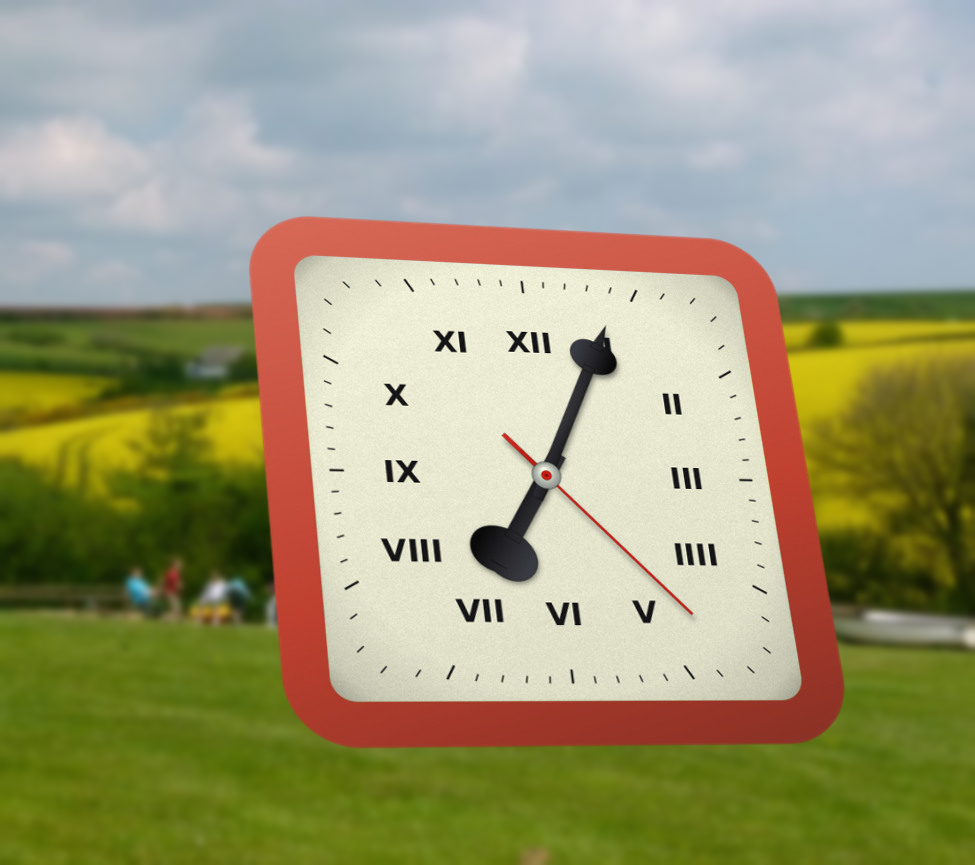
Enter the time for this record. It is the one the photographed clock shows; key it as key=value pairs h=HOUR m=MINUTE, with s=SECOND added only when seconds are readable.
h=7 m=4 s=23
